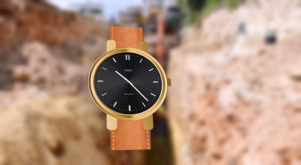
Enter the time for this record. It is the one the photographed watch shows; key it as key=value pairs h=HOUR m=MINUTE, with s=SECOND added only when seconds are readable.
h=10 m=23
